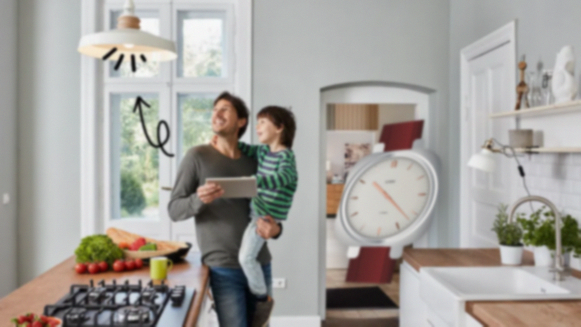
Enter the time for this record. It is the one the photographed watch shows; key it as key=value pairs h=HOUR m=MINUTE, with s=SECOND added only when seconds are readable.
h=10 m=22
